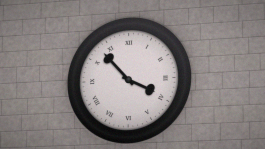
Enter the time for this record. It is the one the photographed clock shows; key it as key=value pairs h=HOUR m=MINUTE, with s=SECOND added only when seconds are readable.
h=3 m=53
